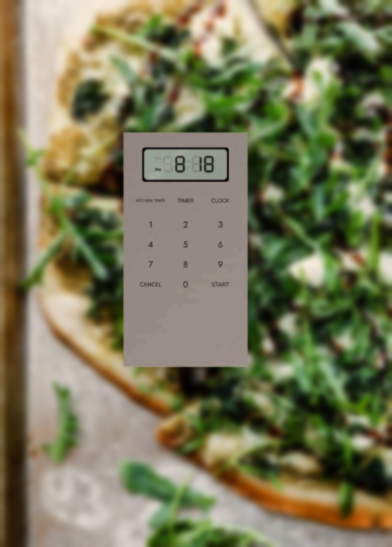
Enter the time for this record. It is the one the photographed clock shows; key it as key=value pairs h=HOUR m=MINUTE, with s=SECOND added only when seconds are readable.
h=8 m=18
